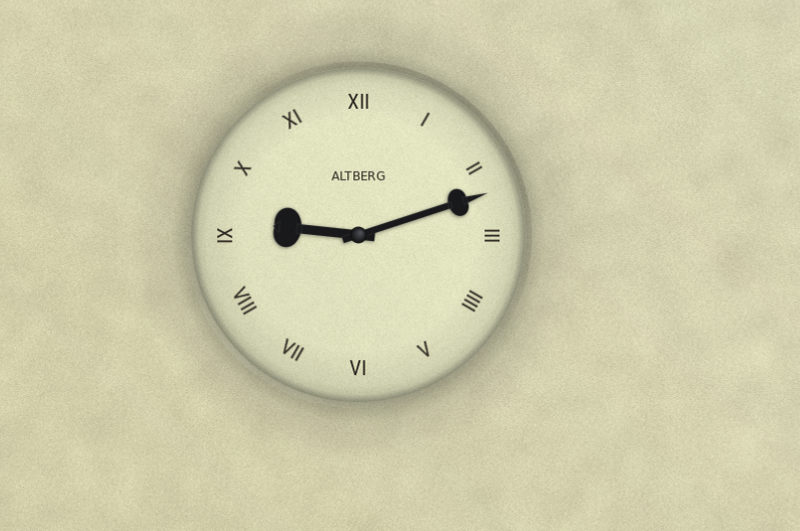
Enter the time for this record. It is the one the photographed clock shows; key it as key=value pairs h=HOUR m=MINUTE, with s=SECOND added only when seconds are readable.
h=9 m=12
